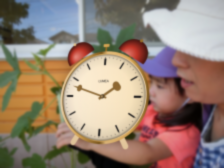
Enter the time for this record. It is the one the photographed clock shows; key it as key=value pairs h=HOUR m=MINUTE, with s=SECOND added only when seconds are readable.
h=1 m=48
